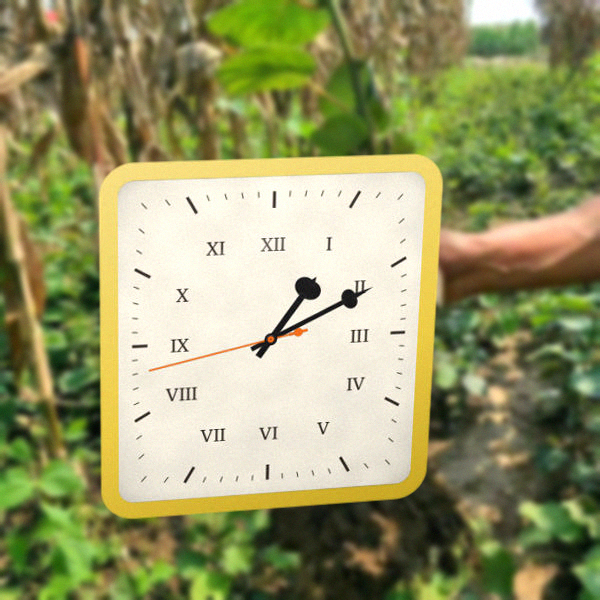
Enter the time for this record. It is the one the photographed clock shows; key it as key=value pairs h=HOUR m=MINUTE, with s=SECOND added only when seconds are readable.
h=1 m=10 s=43
